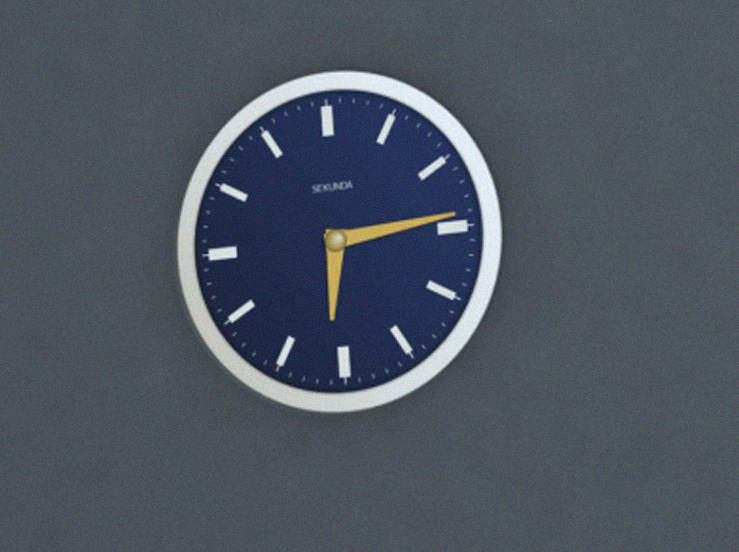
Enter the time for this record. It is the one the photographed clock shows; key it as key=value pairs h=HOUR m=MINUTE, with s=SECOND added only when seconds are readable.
h=6 m=14
